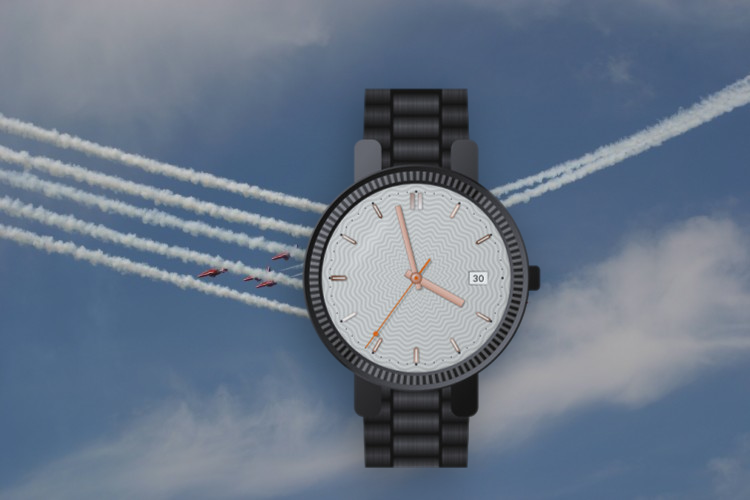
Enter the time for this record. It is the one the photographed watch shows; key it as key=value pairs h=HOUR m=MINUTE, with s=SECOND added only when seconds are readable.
h=3 m=57 s=36
